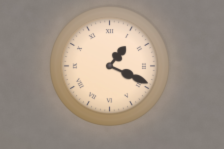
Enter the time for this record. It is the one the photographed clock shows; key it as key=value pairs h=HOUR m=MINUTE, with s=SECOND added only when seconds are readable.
h=1 m=19
